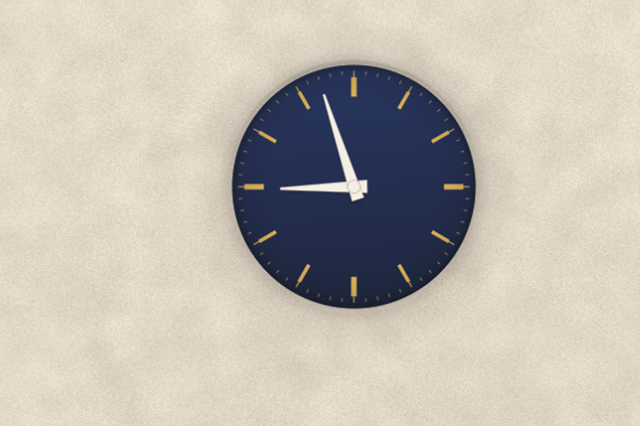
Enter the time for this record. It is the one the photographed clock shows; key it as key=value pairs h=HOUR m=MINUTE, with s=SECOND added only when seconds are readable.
h=8 m=57
